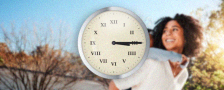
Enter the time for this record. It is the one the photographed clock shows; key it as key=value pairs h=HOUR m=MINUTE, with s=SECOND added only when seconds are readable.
h=3 m=15
